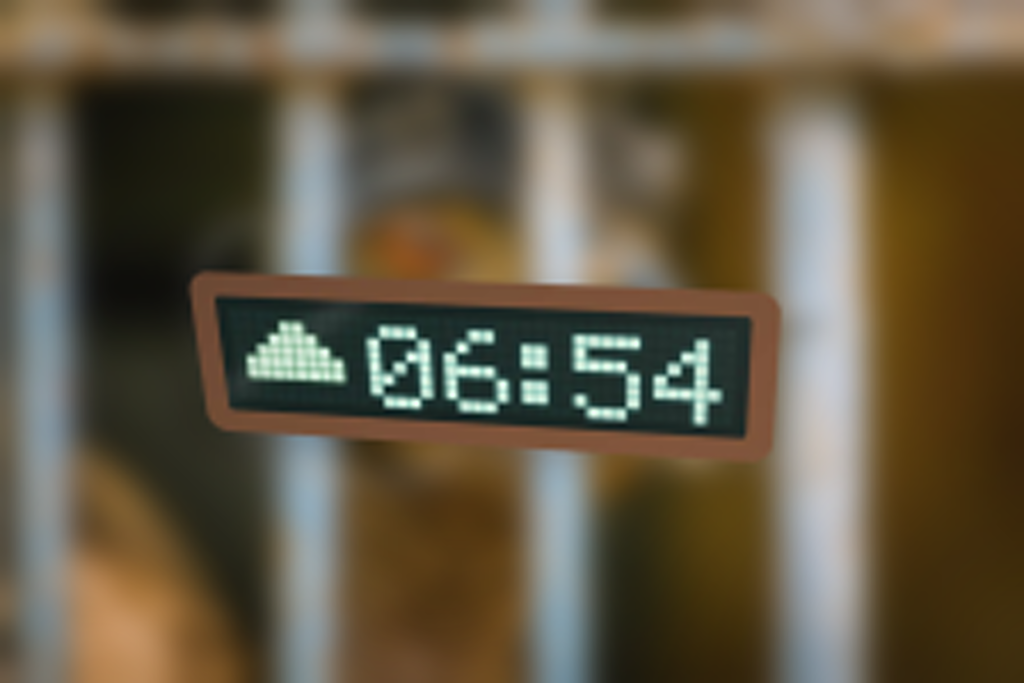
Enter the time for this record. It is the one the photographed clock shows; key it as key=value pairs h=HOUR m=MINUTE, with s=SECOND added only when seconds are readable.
h=6 m=54
